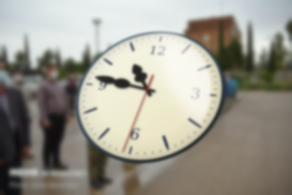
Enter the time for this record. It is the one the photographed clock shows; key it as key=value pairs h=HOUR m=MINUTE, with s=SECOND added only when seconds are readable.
h=10 m=46 s=31
